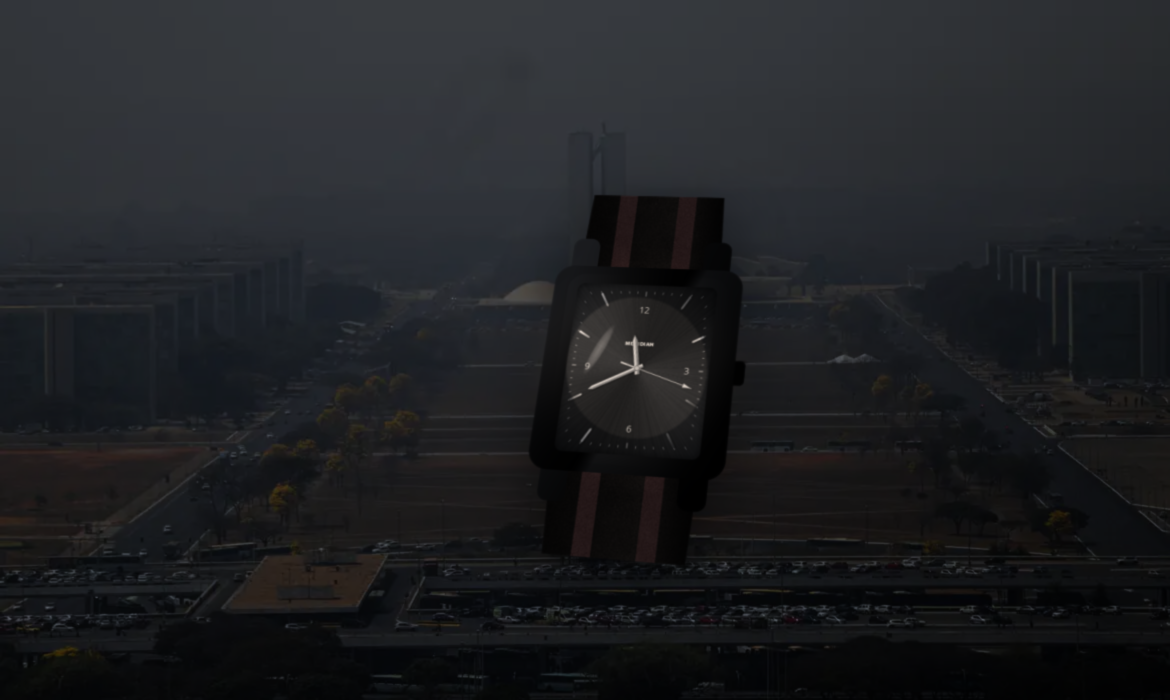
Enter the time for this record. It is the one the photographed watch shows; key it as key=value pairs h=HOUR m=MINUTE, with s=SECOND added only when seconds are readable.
h=11 m=40 s=18
